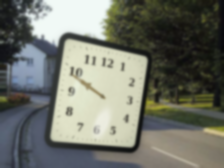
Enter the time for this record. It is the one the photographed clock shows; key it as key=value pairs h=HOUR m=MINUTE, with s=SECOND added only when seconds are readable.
h=9 m=49
